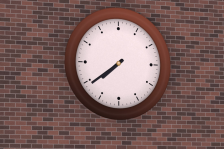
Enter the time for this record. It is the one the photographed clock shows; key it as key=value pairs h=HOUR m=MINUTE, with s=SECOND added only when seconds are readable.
h=7 m=39
